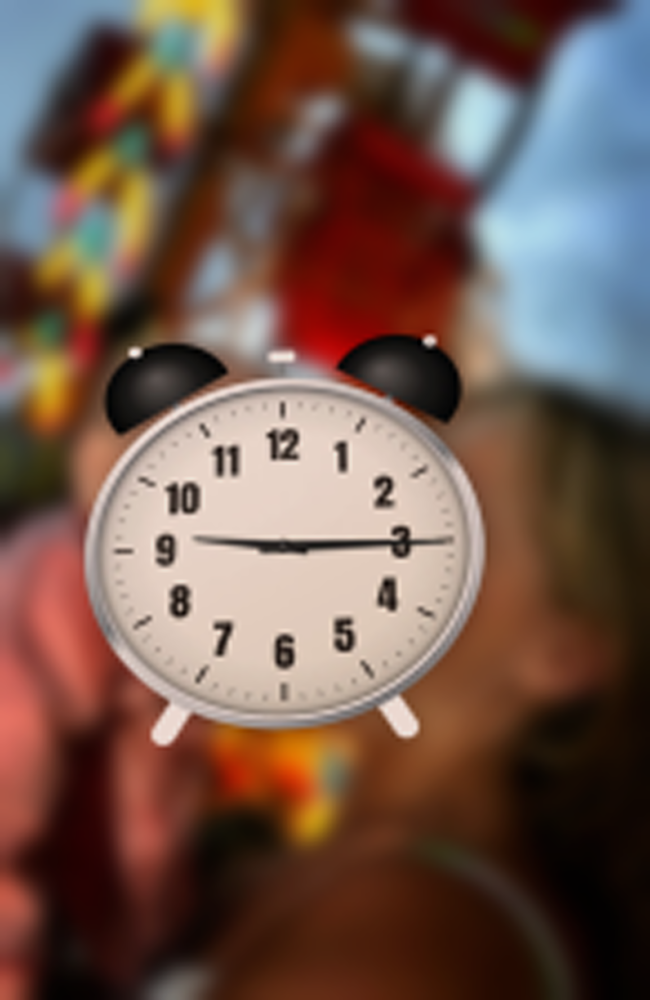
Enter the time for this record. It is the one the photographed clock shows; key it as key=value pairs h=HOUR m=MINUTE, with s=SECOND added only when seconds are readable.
h=9 m=15
